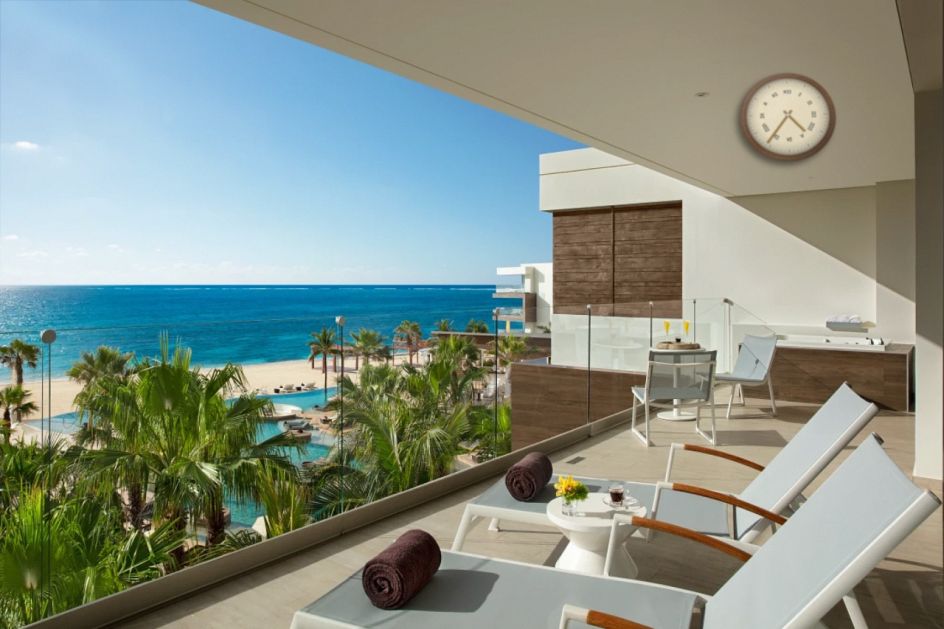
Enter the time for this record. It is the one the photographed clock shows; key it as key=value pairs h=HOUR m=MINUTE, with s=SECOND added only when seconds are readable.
h=4 m=36
